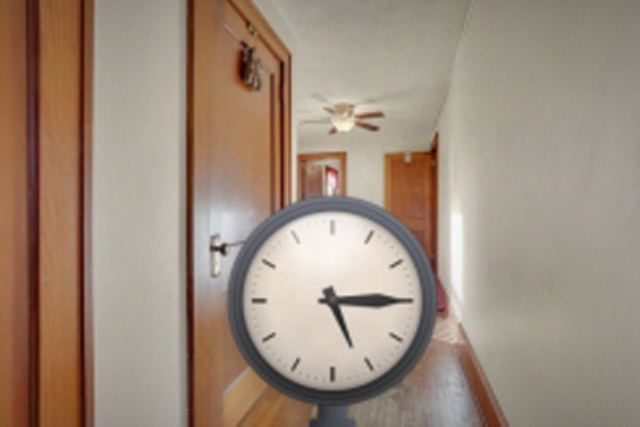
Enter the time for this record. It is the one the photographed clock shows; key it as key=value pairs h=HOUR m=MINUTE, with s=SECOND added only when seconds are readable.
h=5 m=15
